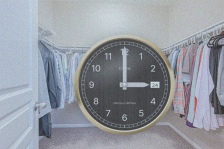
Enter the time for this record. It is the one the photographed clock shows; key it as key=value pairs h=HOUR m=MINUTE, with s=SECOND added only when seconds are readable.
h=3 m=0
